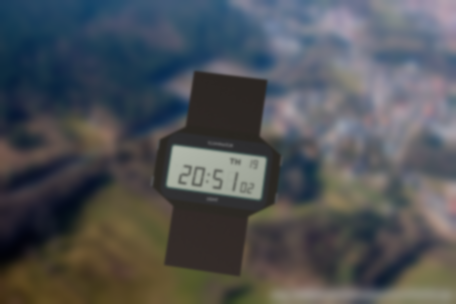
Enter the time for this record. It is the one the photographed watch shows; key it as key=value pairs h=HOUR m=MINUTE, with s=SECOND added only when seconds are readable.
h=20 m=51
